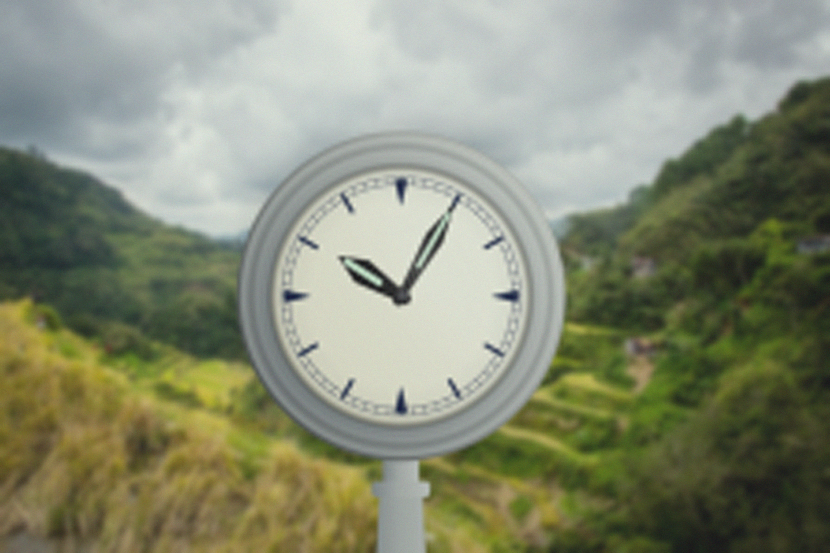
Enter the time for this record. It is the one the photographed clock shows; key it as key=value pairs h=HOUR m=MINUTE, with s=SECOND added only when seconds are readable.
h=10 m=5
